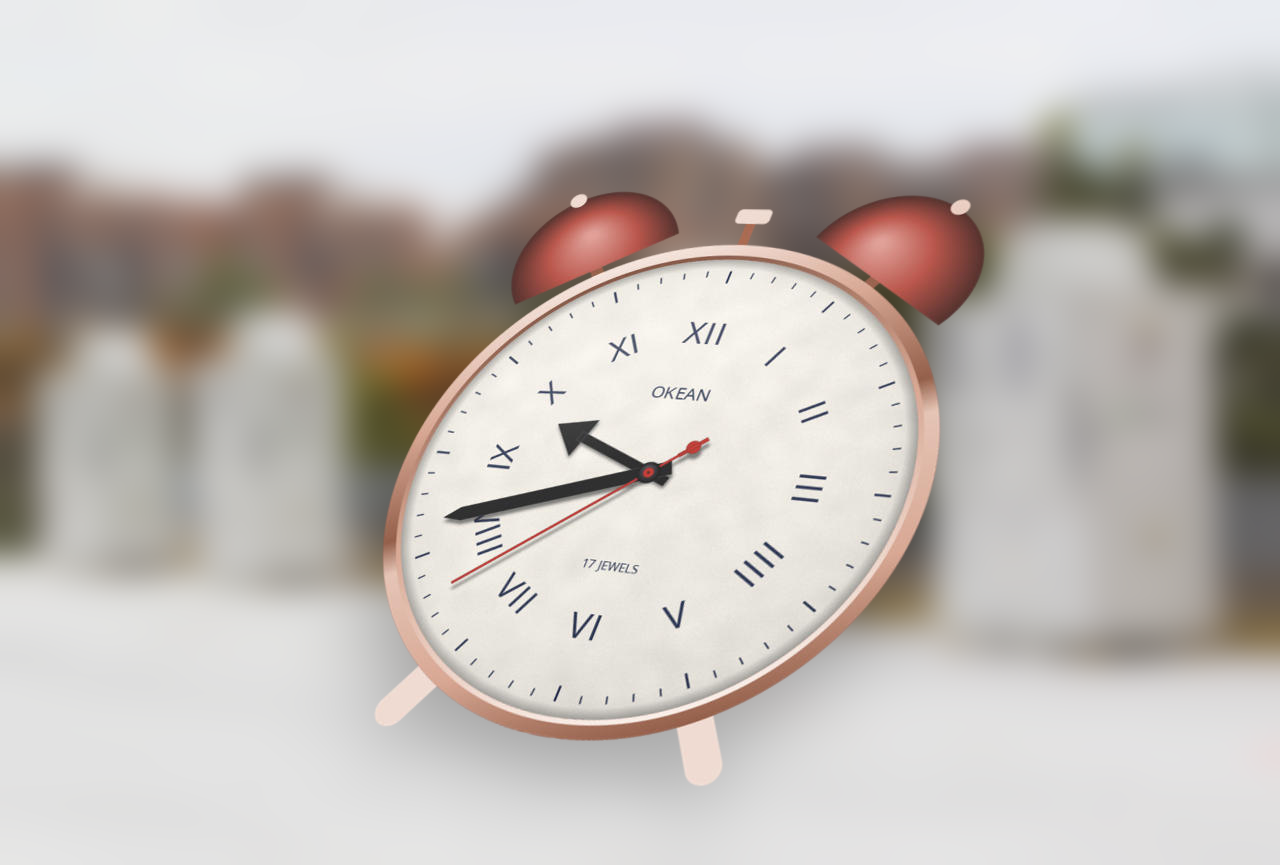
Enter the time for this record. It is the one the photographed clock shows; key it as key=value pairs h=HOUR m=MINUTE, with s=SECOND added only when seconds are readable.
h=9 m=41 s=38
